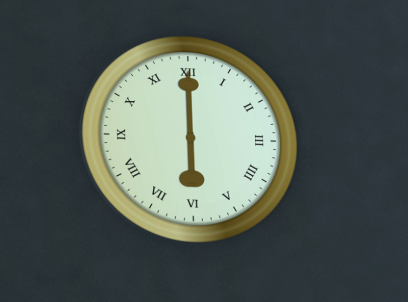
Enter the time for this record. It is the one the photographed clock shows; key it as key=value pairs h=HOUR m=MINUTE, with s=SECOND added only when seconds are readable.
h=6 m=0
